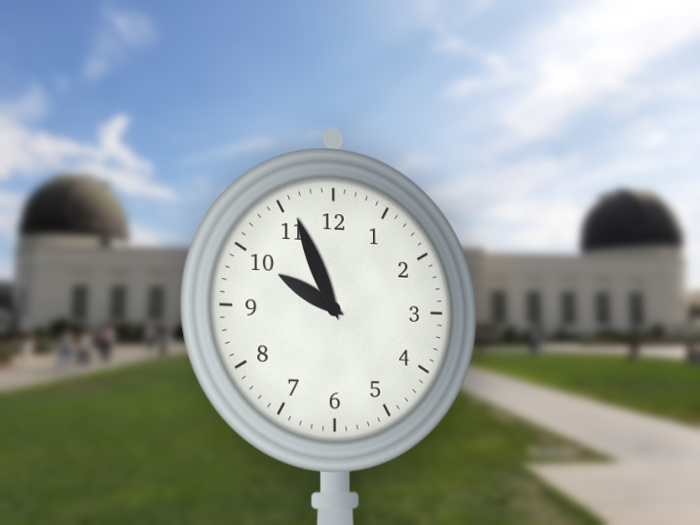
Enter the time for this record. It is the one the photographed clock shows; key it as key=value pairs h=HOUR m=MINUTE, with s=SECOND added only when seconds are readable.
h=9 m=56
